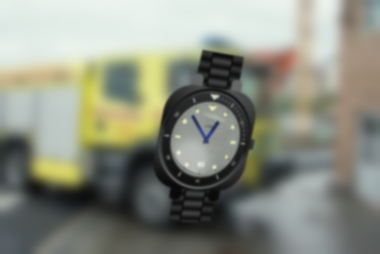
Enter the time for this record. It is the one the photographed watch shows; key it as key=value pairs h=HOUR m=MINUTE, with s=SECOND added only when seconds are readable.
h=12 m=53
